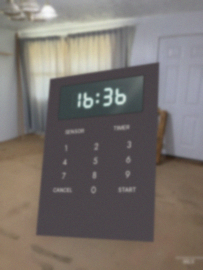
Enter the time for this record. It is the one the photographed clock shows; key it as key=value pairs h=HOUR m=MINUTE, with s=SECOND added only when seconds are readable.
h=16 m=36
